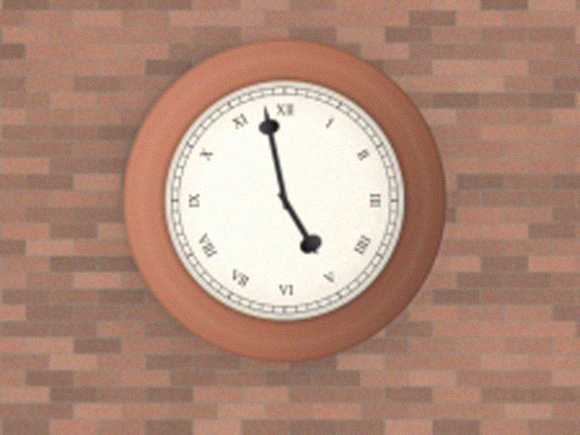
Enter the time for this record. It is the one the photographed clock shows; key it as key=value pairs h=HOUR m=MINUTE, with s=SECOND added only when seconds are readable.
h=4 m=58
